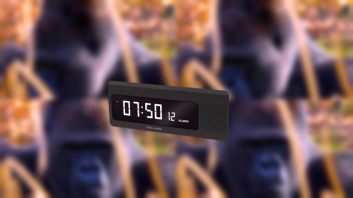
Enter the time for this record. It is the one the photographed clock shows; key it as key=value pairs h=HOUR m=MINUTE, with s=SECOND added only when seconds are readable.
h=7 m=50 s=12
